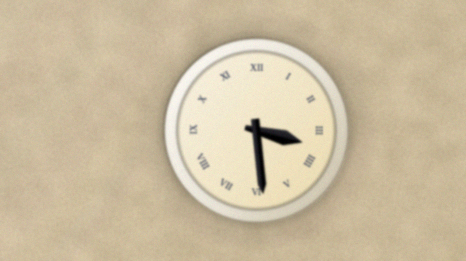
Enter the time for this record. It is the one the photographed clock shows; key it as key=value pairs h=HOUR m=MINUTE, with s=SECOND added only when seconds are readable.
h=3 m=29
